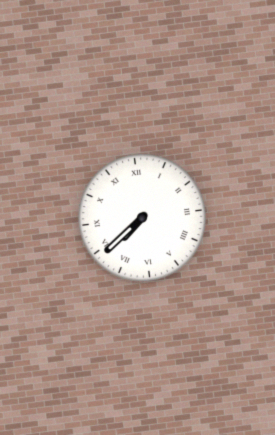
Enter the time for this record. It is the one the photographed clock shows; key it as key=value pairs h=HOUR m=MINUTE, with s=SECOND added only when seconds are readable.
h=7 m=39
